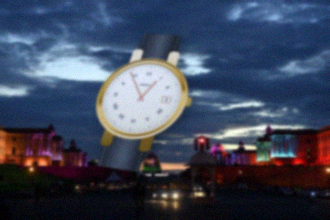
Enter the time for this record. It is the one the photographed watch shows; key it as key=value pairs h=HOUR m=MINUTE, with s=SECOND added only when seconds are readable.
h=12 m=54
